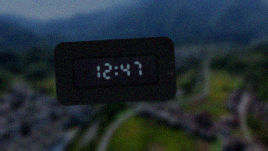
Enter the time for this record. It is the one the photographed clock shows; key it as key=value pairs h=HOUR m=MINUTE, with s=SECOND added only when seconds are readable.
h=12 m=47
